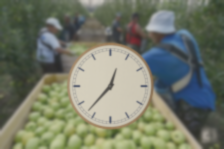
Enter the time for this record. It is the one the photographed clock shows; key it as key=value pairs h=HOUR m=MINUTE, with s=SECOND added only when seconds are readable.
h=12 m=37
